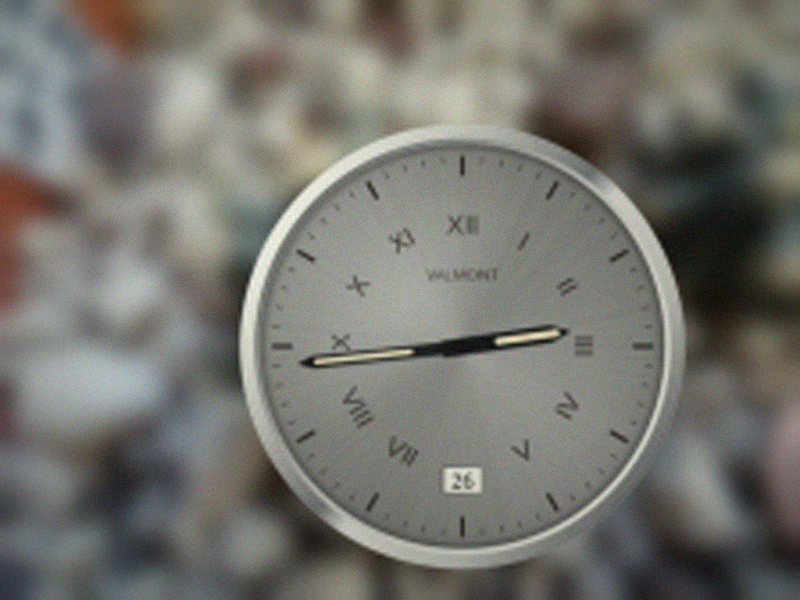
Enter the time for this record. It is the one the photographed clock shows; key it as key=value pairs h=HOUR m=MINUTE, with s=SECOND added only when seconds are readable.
h=2 m=44
